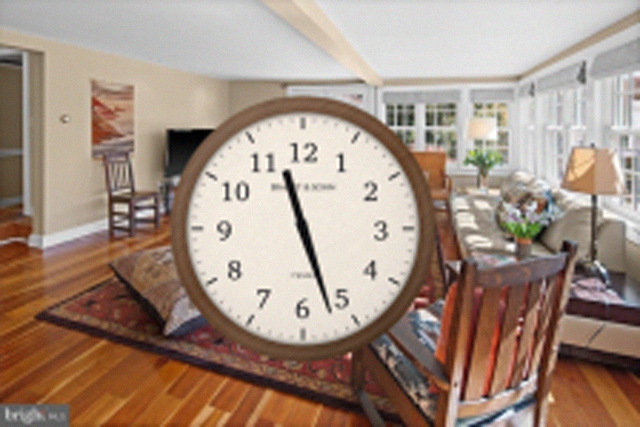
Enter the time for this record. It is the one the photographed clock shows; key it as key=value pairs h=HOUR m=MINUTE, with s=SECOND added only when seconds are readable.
h=11 m=27
